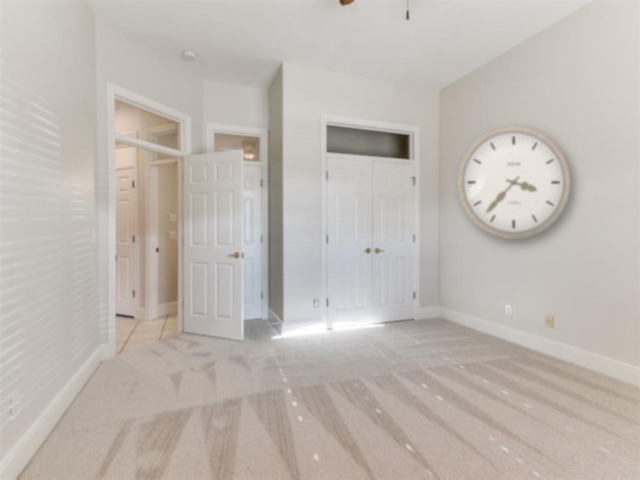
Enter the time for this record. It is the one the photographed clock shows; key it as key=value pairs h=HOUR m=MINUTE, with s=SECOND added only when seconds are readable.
h=3 m=37
